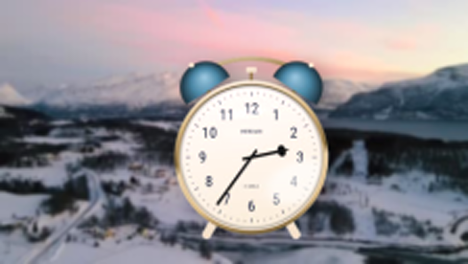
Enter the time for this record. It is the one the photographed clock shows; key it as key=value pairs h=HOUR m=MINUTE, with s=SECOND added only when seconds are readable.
h=2 m=36
